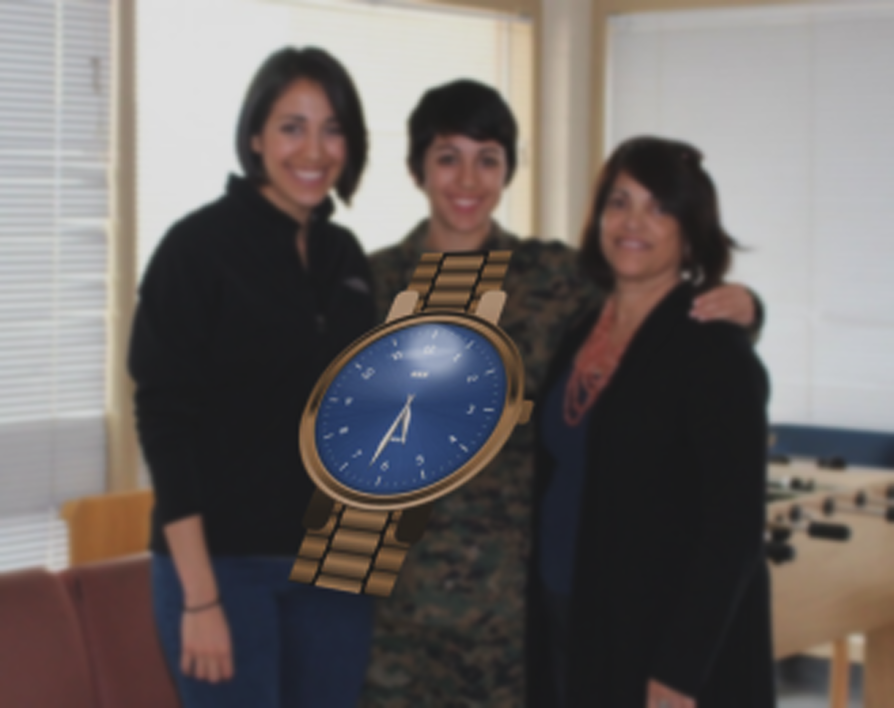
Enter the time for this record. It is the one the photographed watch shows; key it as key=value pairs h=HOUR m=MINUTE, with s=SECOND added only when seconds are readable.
h=5 m=32
